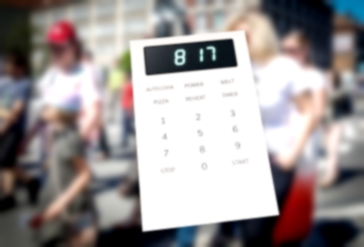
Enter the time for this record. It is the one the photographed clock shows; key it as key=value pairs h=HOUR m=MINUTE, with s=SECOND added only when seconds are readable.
h=8 m=17
